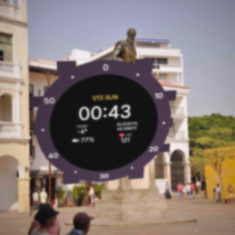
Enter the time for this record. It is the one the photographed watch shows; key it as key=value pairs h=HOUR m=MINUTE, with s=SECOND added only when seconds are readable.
h=0 m=43
